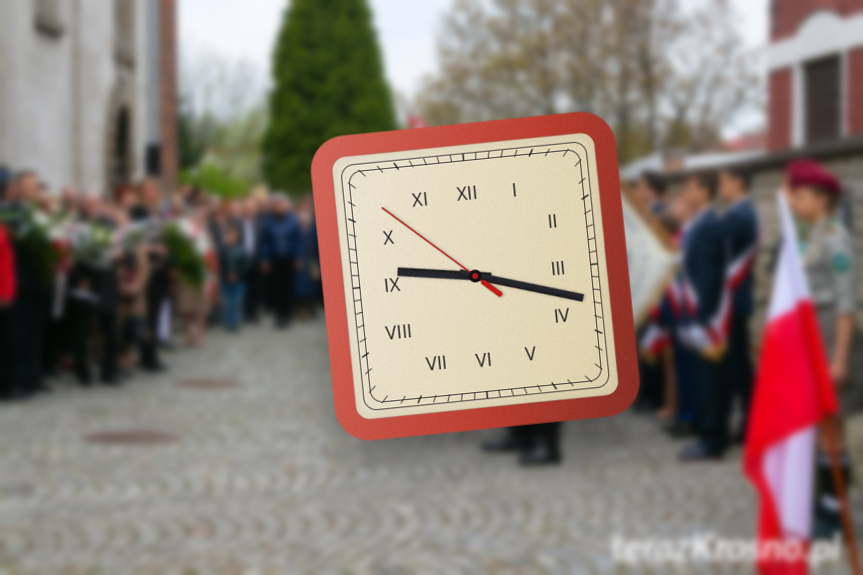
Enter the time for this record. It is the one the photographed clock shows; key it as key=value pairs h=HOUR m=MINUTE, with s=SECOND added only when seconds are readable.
h=9 m=17 s=52
